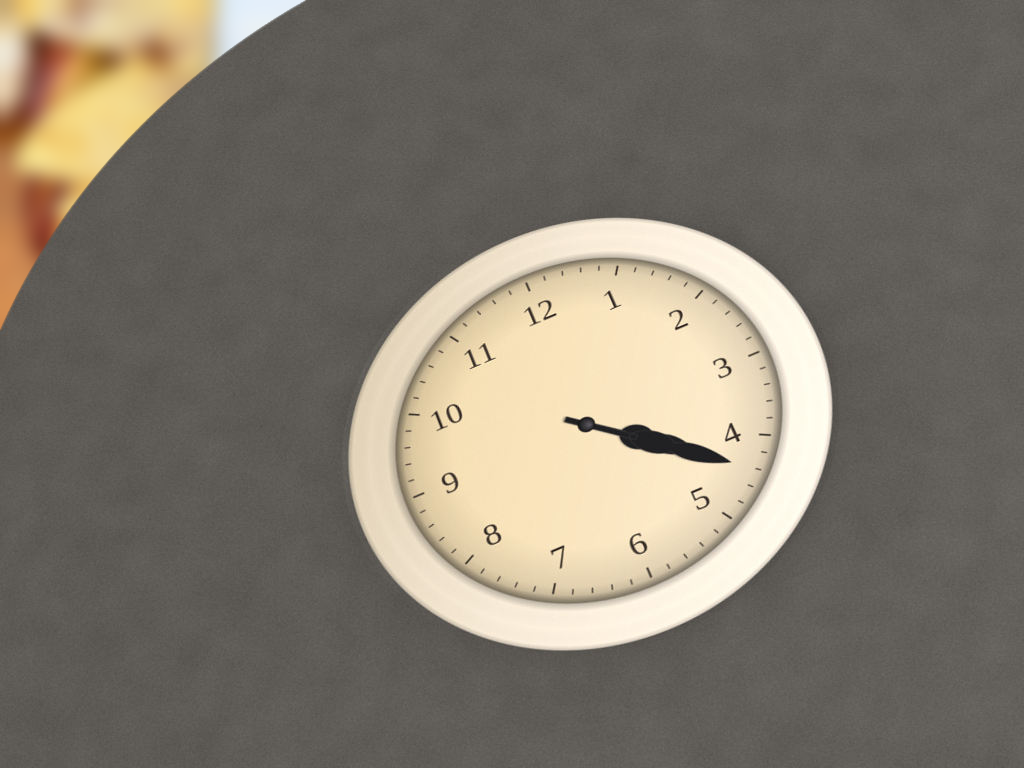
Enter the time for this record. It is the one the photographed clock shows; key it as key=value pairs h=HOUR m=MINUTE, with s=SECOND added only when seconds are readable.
h=4 m=22
